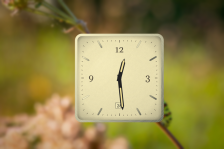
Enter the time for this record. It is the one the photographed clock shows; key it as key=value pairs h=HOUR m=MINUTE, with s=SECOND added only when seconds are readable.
h=12 m=29
